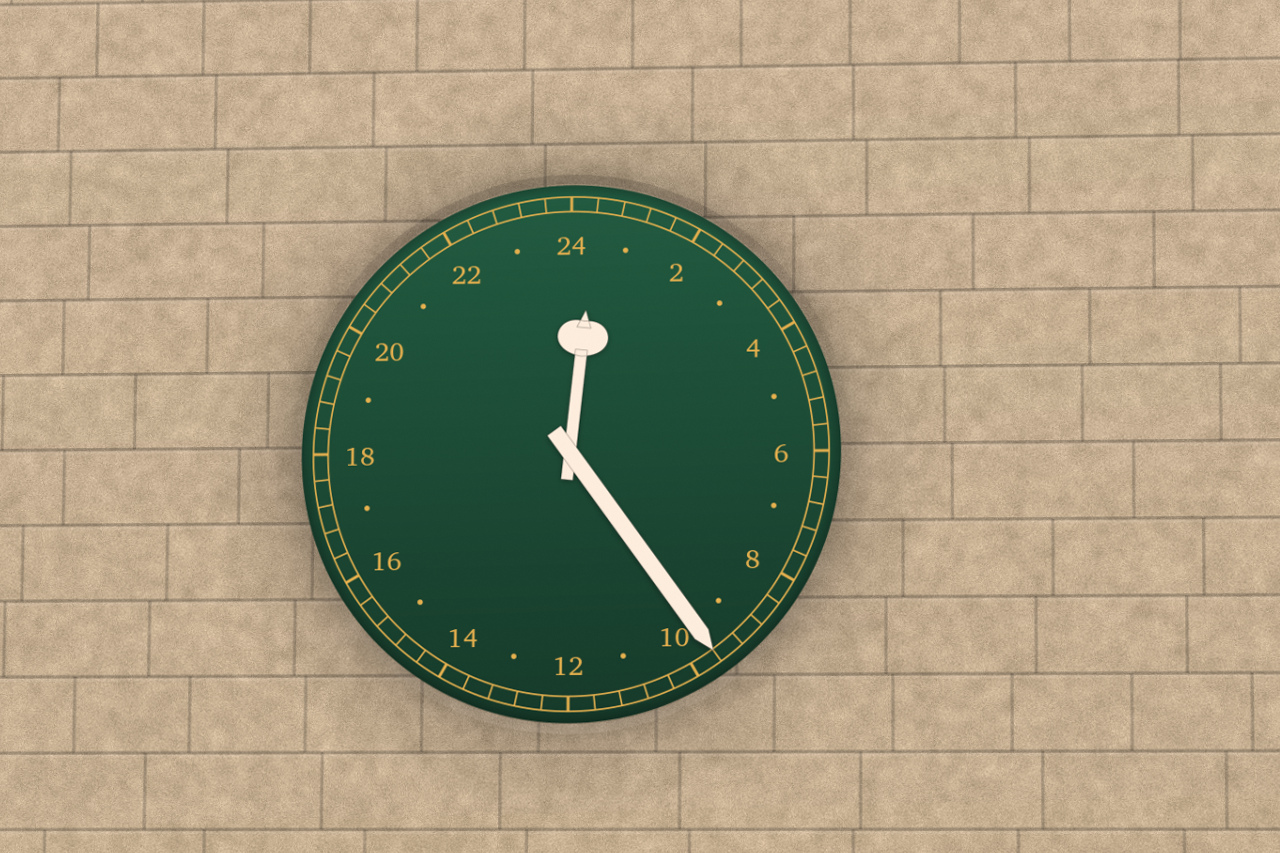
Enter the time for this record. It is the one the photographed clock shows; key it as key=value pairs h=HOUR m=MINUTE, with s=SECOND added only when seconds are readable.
h=0 m=24
